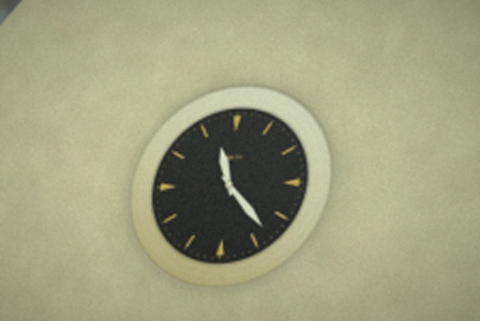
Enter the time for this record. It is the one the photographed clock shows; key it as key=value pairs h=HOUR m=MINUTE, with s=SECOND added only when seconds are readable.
h=11 m=23
